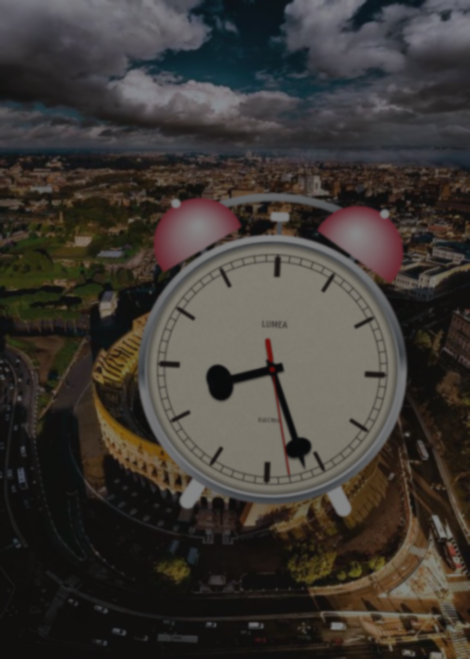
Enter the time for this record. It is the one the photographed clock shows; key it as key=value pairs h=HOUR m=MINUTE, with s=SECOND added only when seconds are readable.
h=8 m=26 s=28
